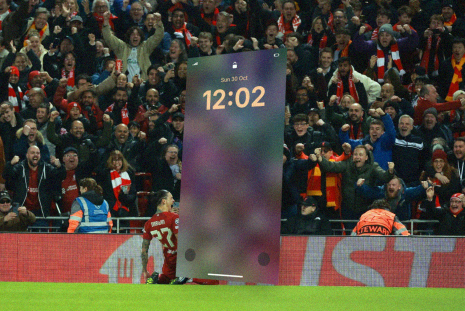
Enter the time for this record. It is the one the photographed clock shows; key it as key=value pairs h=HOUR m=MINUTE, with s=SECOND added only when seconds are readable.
h=12 m=2
